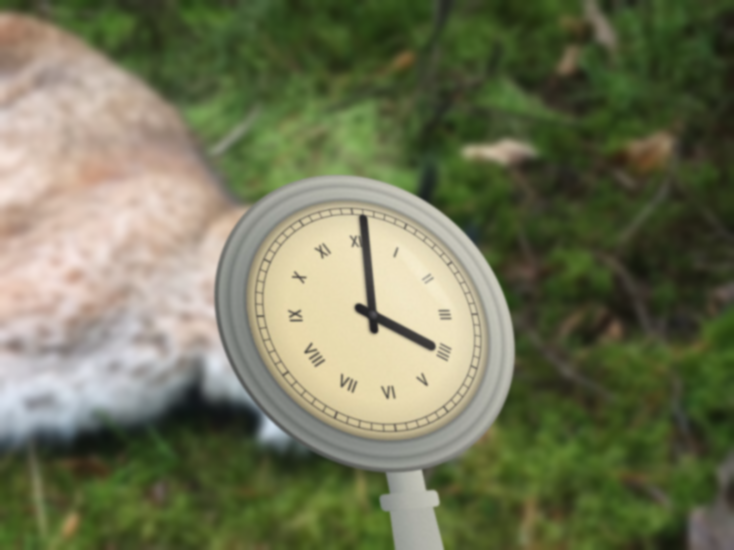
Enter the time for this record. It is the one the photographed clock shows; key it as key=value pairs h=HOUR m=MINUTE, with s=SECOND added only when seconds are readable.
h=4 m=1
